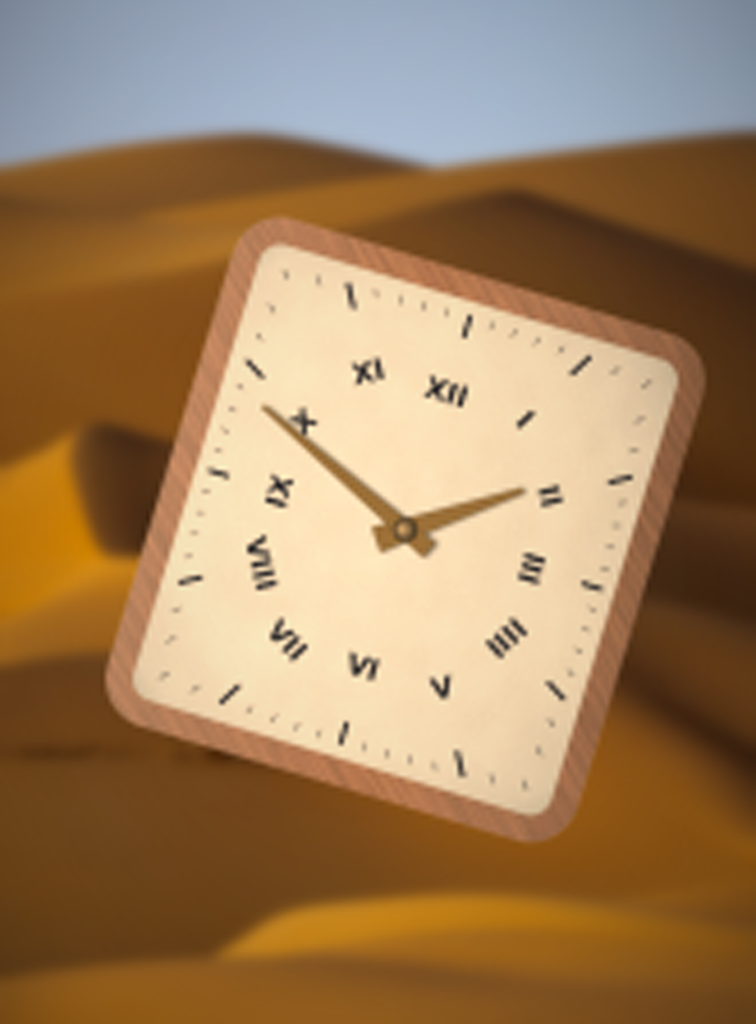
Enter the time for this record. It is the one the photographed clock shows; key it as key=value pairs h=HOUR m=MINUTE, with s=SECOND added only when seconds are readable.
h=1 m=49
